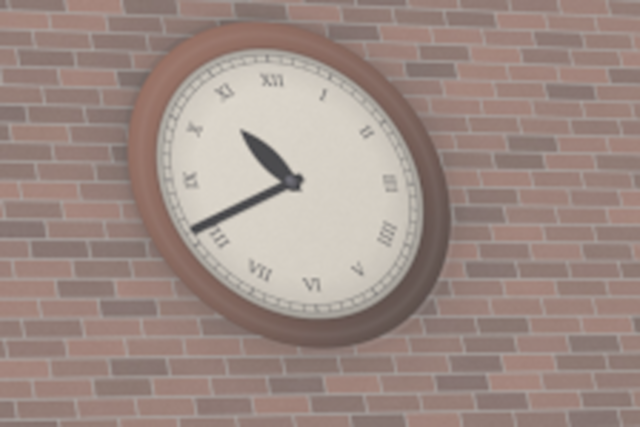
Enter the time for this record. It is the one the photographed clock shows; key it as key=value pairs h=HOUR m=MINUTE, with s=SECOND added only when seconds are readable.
h=10 m=41
